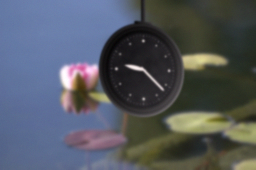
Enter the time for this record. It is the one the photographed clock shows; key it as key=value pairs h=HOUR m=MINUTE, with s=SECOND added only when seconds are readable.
h=9 m=22
